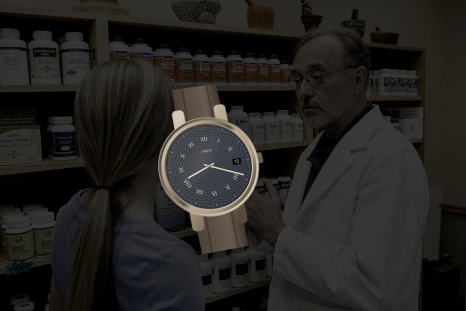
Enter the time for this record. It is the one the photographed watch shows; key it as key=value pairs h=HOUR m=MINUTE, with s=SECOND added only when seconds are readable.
h=8 m=19
